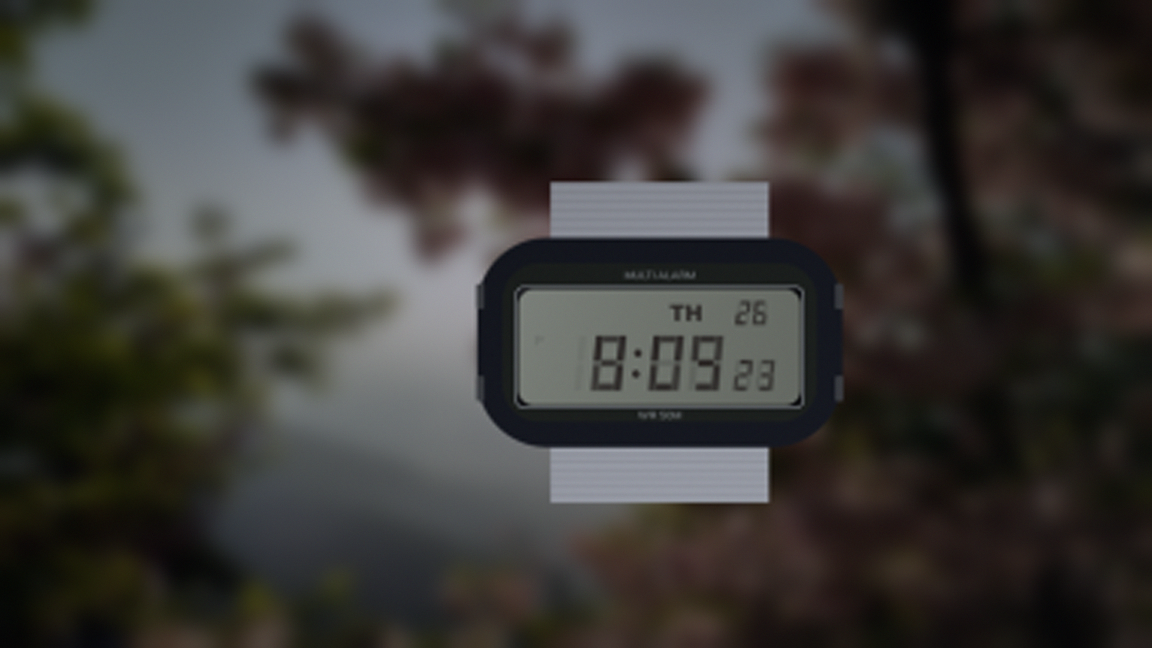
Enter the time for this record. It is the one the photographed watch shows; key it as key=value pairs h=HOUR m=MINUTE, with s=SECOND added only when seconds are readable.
h=8 m=9 s=23
